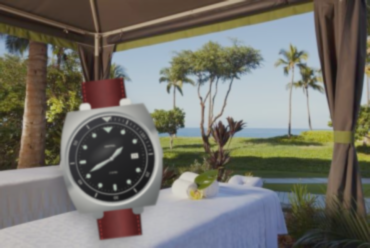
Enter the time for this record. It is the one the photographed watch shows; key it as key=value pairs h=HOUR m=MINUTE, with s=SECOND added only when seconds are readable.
h=1 m=41
